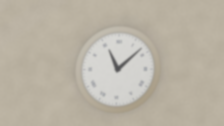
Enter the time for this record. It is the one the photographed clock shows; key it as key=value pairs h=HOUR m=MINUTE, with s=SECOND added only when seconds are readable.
h=11 m=8
